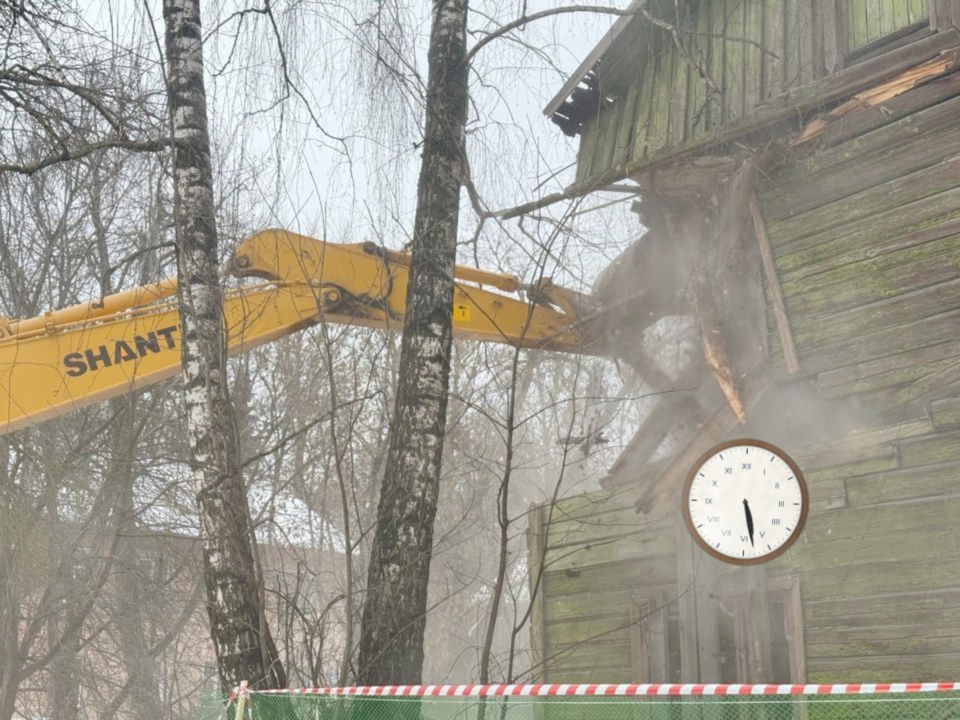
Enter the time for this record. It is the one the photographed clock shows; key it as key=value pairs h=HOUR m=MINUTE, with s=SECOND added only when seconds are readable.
h=5 m=28
